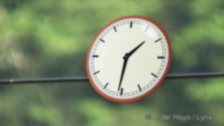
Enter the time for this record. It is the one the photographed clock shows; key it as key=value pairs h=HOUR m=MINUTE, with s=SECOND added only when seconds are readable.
h=1 m=31
